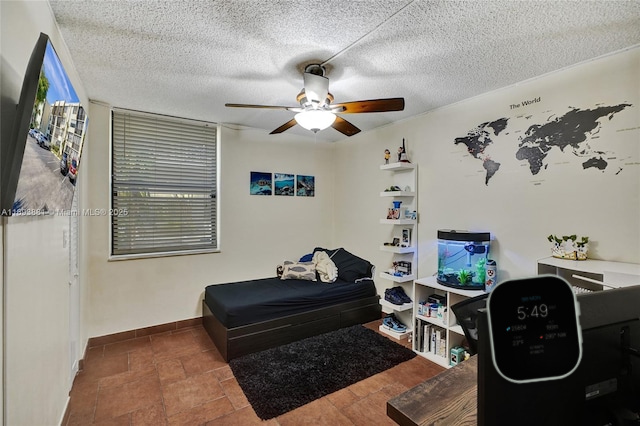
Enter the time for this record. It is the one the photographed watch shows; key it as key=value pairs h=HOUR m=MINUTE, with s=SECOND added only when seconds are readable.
h=5 m=49
